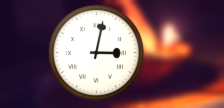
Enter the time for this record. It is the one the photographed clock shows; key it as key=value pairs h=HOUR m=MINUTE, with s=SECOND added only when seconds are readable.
h=3 m=2
